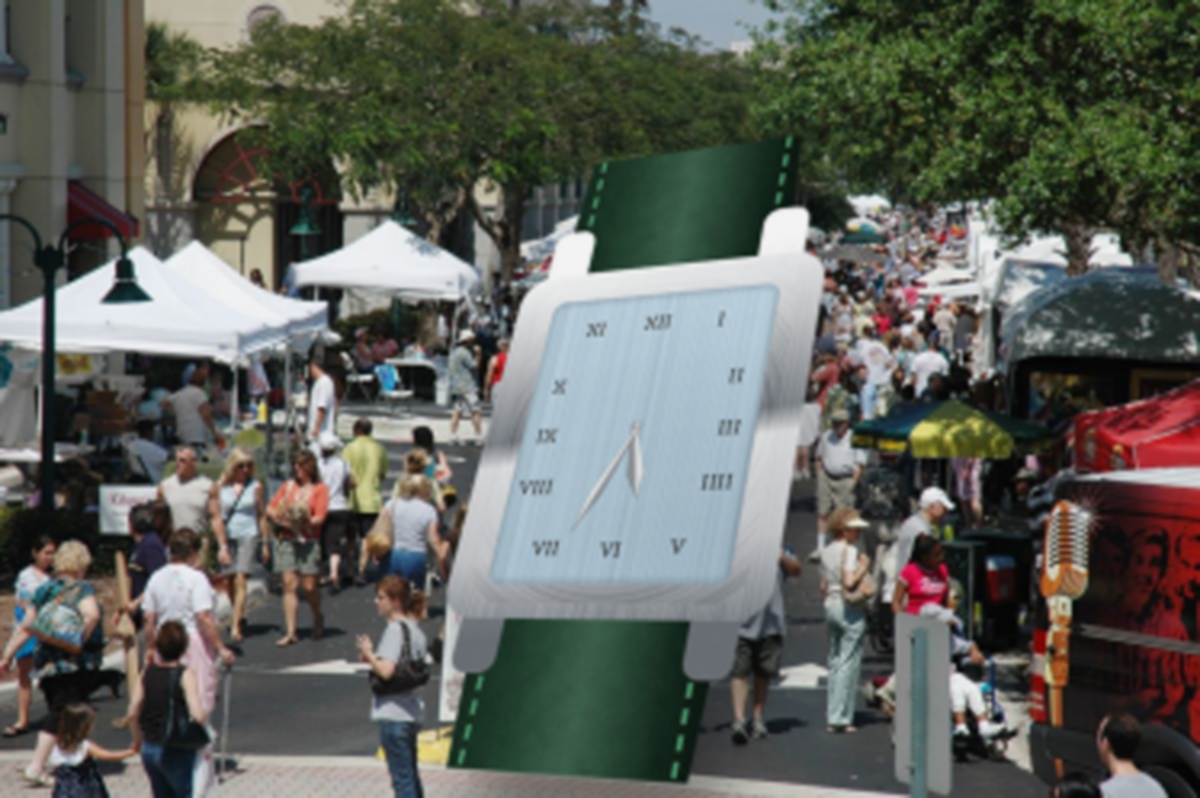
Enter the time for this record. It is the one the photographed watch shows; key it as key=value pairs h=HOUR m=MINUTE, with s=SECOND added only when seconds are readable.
h=5 m=34
